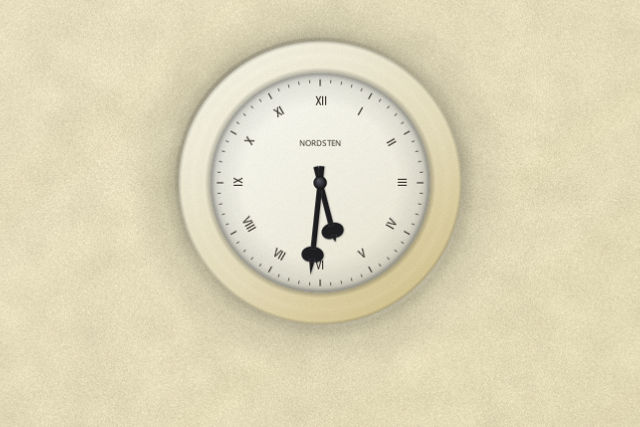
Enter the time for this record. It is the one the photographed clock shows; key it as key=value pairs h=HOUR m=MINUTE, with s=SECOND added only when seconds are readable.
h=5 m=31
